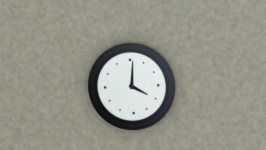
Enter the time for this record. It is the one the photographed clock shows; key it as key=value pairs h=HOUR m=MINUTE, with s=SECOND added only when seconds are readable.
h=4 m=1
